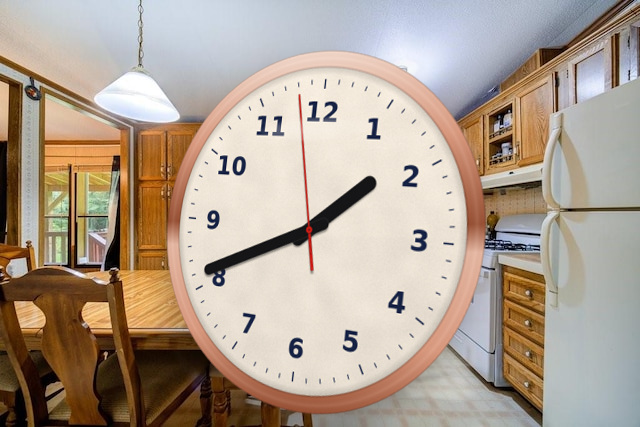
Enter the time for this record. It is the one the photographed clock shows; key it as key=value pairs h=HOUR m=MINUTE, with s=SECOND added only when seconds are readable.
h=1 m=40 s=58
